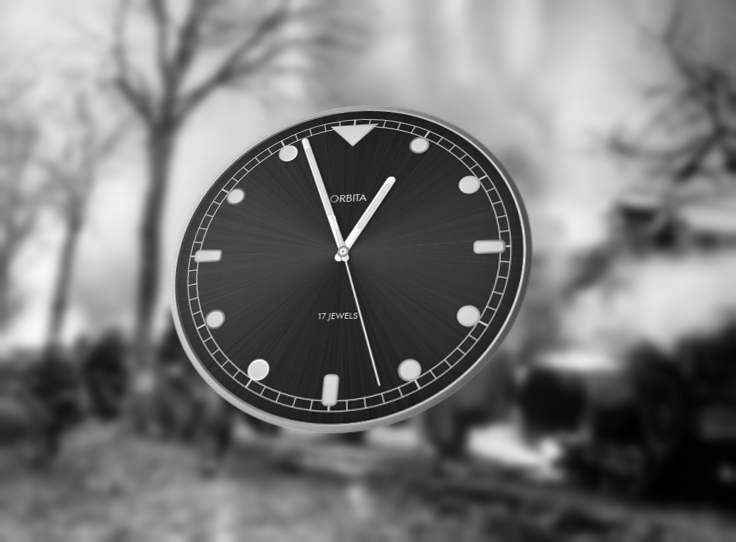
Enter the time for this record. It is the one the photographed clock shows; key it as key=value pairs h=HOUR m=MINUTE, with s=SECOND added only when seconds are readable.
h=12 m=56 s=27
